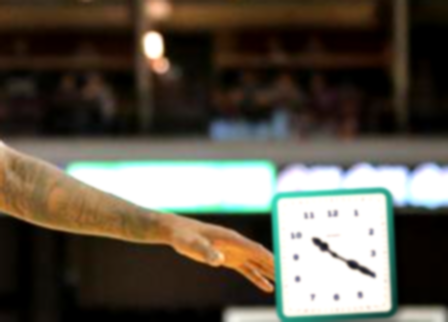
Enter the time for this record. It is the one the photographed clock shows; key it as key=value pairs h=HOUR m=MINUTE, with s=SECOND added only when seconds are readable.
h=10 m=20
